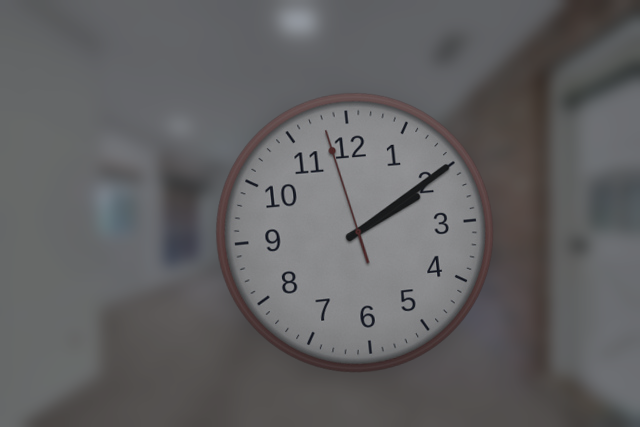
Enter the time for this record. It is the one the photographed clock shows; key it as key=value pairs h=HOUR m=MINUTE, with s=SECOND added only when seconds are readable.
h=2 m=9 s=58
